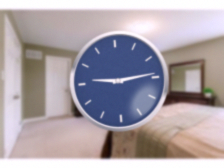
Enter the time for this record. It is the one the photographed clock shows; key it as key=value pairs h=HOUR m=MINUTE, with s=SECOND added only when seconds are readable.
h=9 m=14
